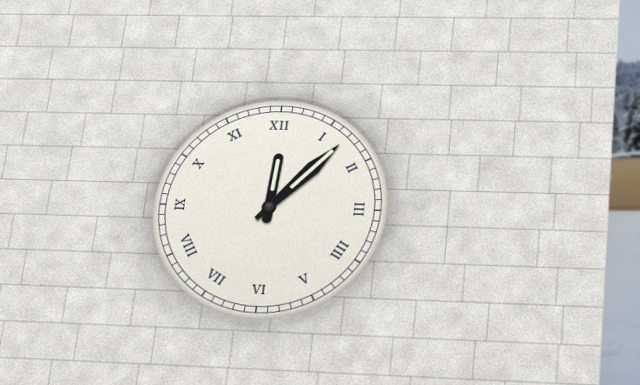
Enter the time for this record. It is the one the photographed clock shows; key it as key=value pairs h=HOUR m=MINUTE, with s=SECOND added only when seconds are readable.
h=12 m=7
